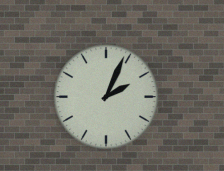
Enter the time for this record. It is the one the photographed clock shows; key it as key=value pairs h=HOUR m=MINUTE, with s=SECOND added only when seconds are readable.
h=2 m=4
